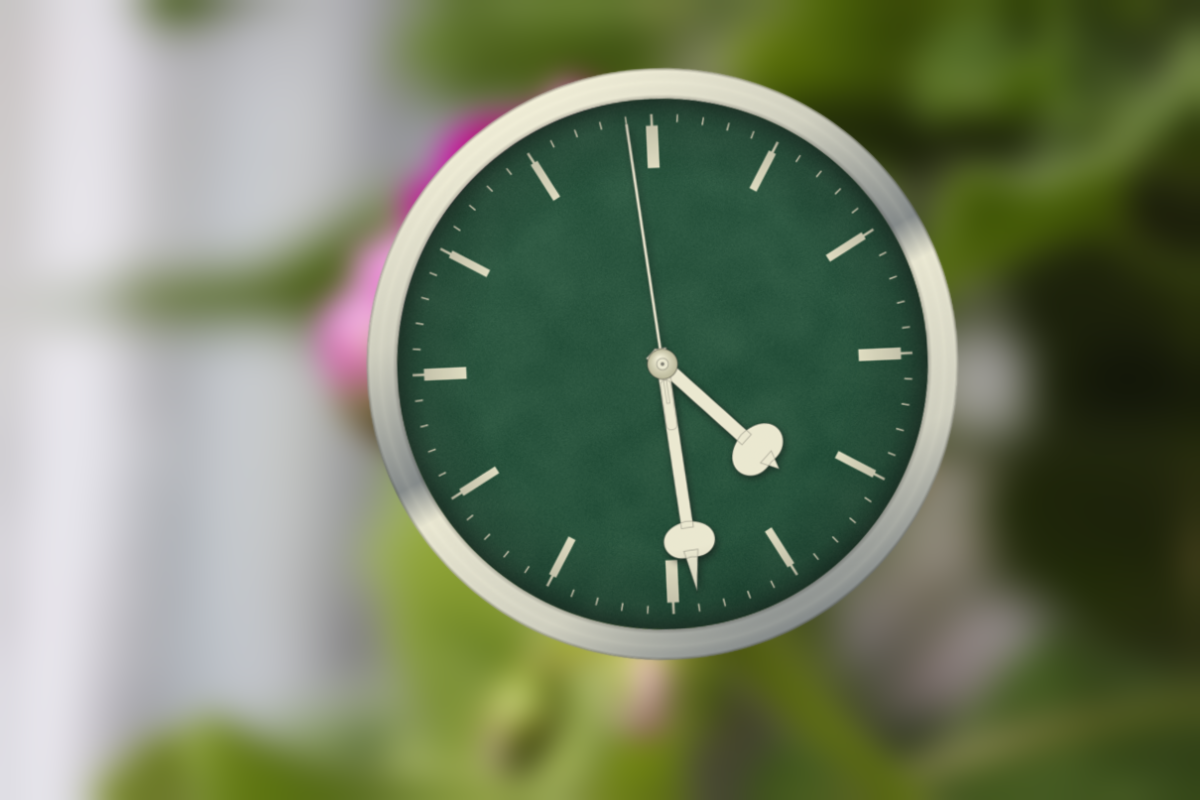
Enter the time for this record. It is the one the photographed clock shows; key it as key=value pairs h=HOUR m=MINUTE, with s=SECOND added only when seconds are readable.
h=4 m=28 s=59
